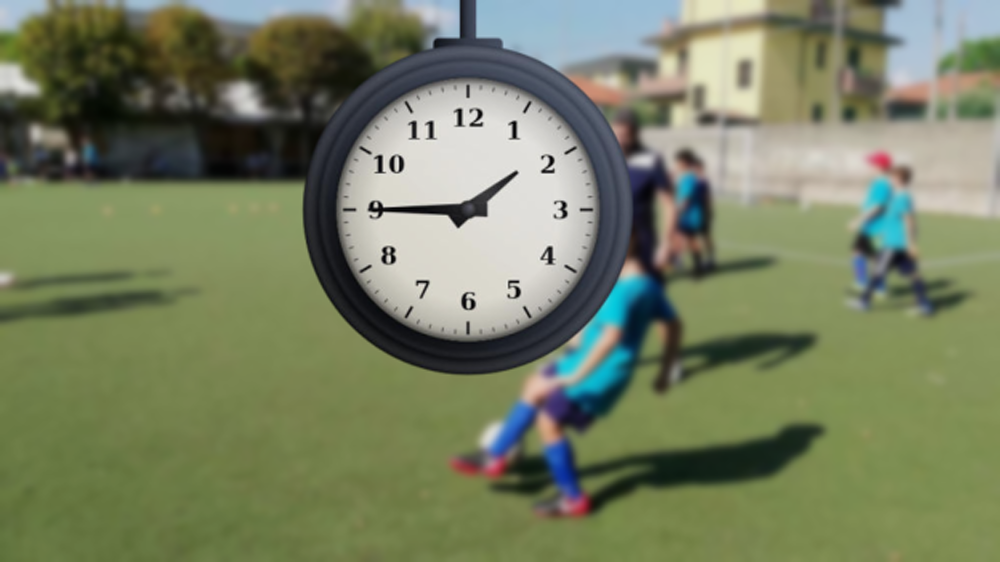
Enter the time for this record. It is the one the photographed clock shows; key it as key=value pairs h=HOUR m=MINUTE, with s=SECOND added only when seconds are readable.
h=1 m=45
